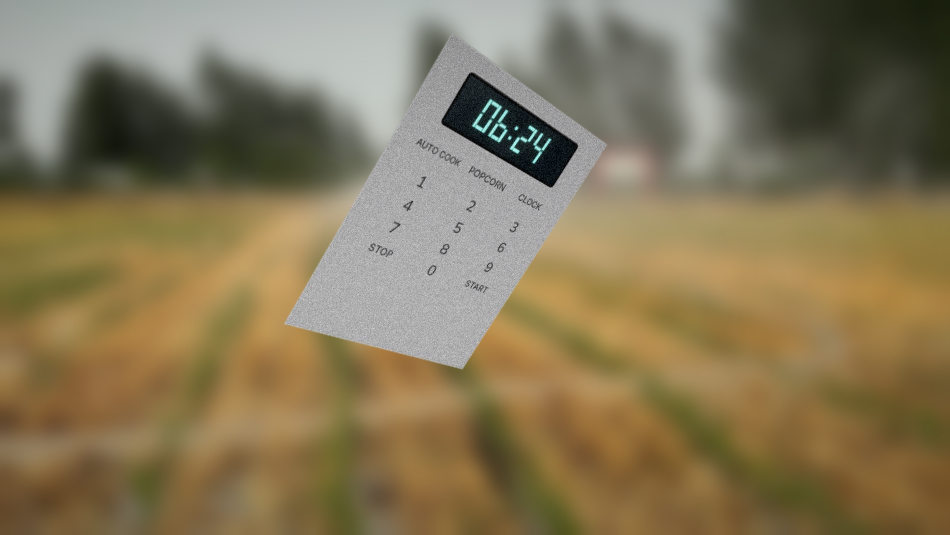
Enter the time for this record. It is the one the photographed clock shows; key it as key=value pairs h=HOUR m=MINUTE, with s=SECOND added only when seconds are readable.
h=6 m=24
